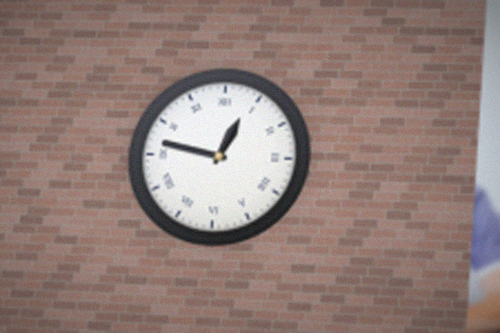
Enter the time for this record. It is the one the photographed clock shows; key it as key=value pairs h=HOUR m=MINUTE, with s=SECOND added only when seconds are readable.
h=12 m=47
